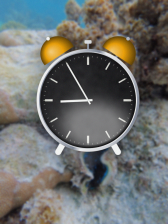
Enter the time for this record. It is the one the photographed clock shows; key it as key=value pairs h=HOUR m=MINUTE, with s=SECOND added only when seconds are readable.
h=8 m=55
